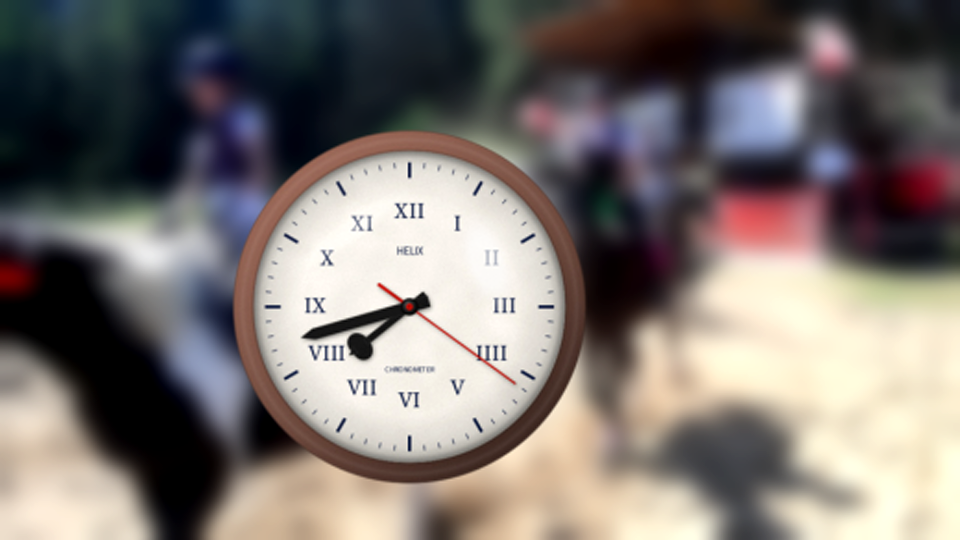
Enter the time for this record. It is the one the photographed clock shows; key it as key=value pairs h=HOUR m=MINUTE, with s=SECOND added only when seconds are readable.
h=7 m=42 s=21
